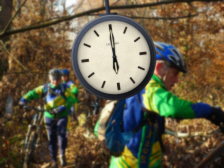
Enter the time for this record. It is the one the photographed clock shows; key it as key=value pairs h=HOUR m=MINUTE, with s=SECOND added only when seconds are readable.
h=6 m=0
